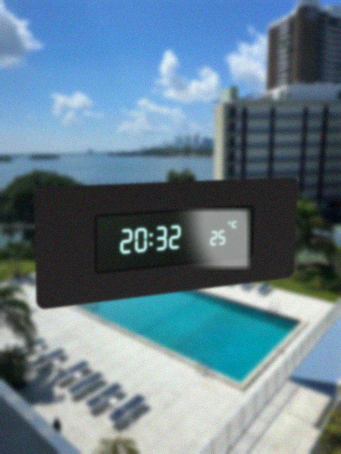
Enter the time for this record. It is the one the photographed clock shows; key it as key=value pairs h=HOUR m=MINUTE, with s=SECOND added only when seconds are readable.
h=20 m=32
